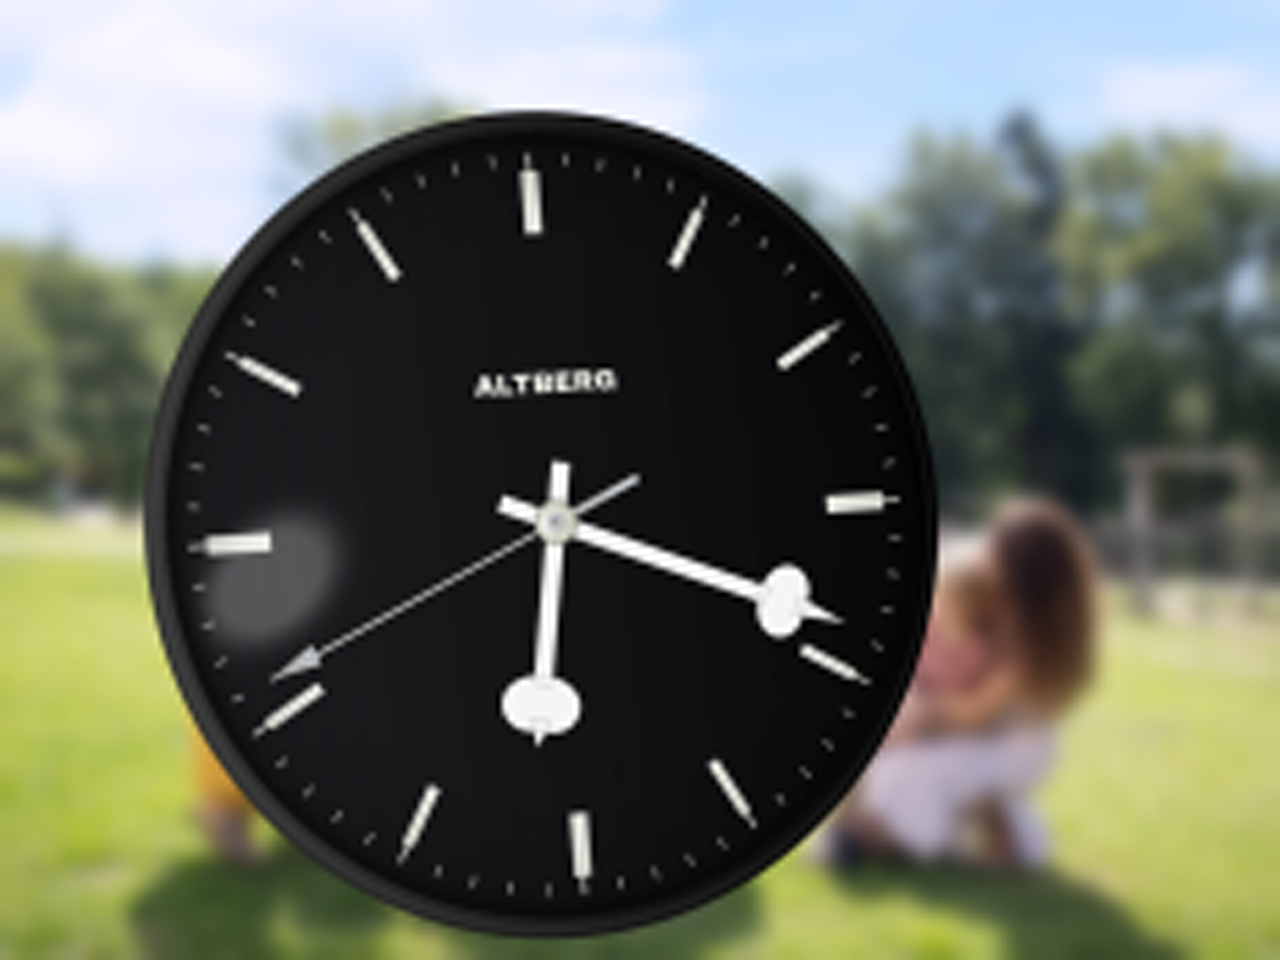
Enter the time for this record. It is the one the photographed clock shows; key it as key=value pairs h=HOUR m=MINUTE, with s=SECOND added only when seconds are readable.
h=6 m=18 s=41
